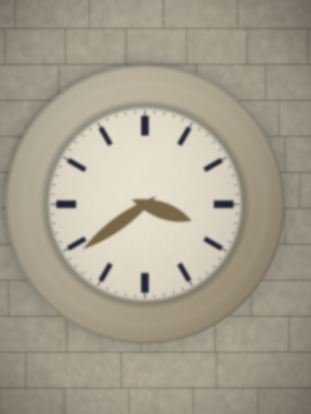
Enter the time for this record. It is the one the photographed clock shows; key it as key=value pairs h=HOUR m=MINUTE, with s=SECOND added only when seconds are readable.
h=3 m=39
